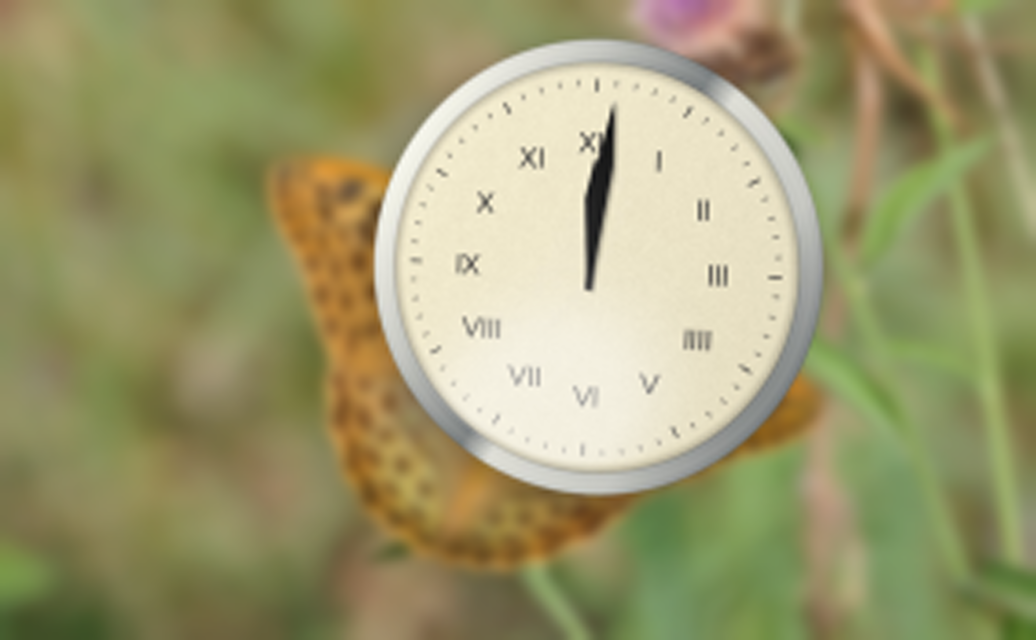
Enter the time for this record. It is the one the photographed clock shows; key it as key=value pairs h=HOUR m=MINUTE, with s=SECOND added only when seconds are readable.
h=12 m=1
